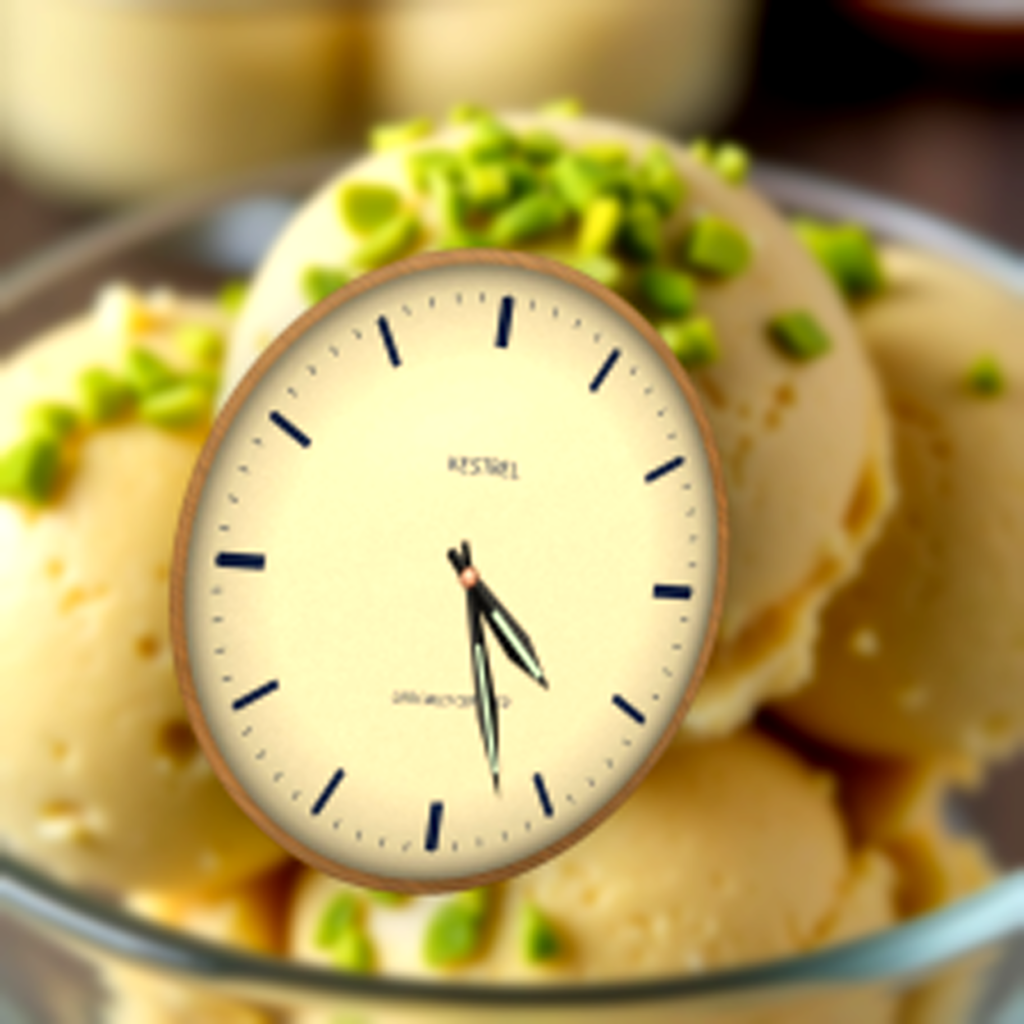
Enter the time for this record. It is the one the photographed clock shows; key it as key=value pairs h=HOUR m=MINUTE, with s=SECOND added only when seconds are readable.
h=4 m=27
